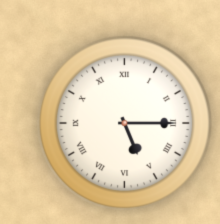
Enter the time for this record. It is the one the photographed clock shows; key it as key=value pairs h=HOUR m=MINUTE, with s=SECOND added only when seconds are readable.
h=5 m=15
